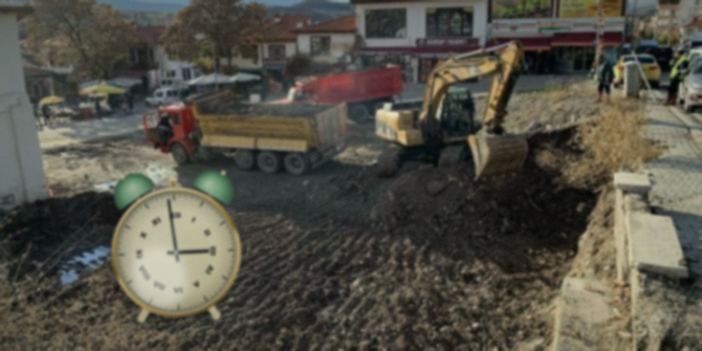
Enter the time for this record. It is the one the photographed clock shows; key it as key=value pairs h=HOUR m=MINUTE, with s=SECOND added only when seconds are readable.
h=2 m=59
